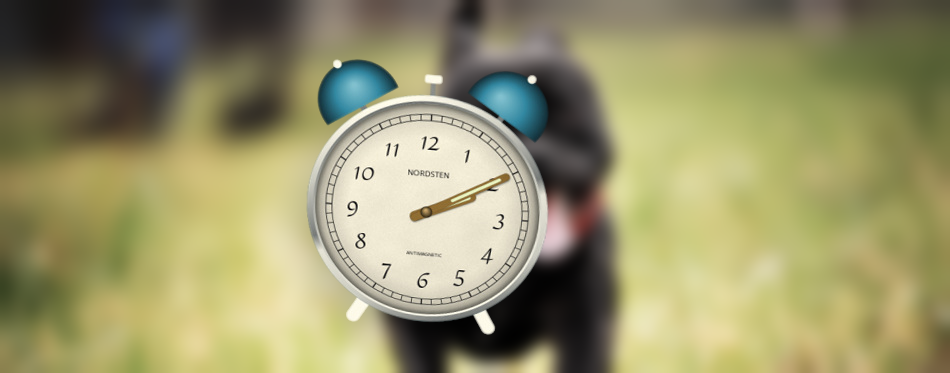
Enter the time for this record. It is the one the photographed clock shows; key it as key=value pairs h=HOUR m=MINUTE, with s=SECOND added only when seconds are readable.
h=2 m=10
